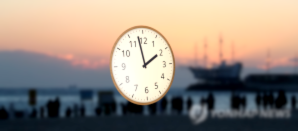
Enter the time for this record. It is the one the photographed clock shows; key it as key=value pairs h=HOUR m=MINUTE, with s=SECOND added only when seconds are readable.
h=1 m=58
